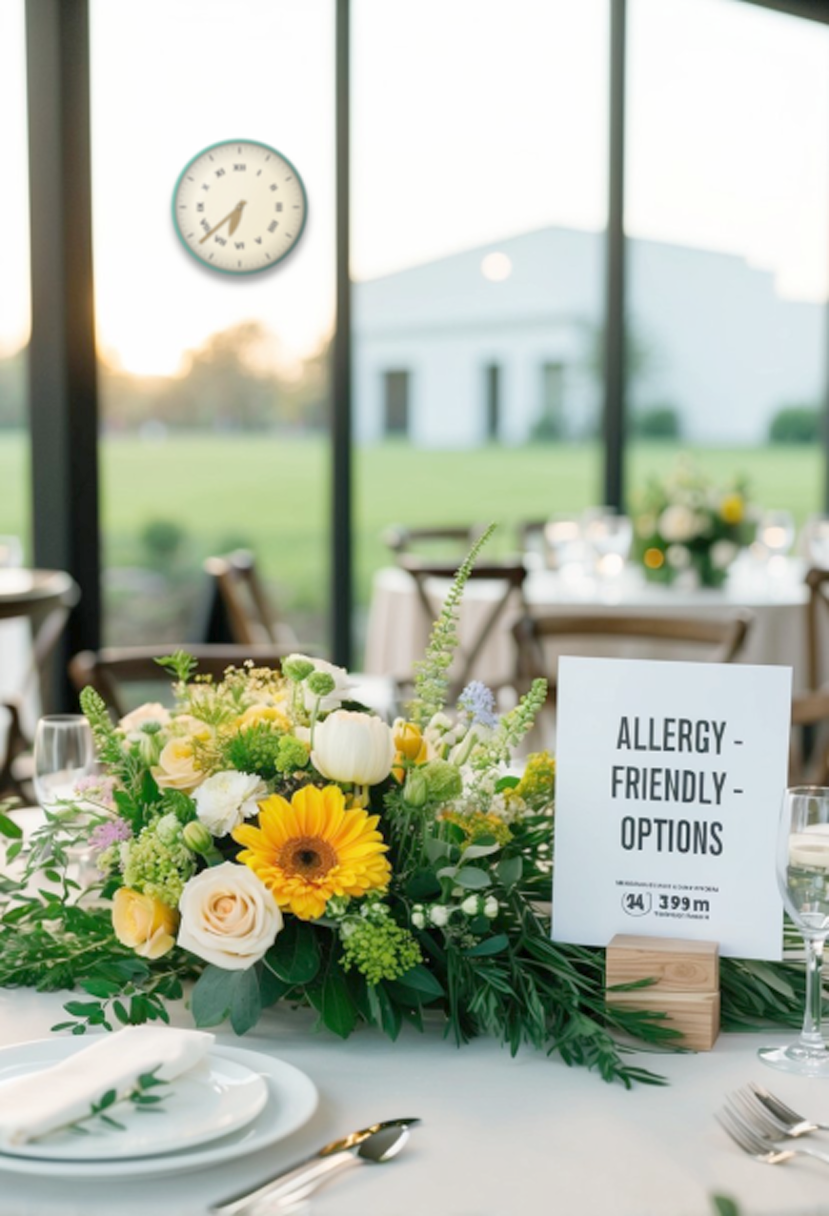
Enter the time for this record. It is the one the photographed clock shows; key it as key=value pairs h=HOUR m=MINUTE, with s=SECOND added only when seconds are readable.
h=6 m=38
